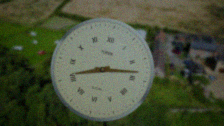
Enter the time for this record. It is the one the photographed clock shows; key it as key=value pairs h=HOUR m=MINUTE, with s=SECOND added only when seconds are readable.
h=8 m=13
